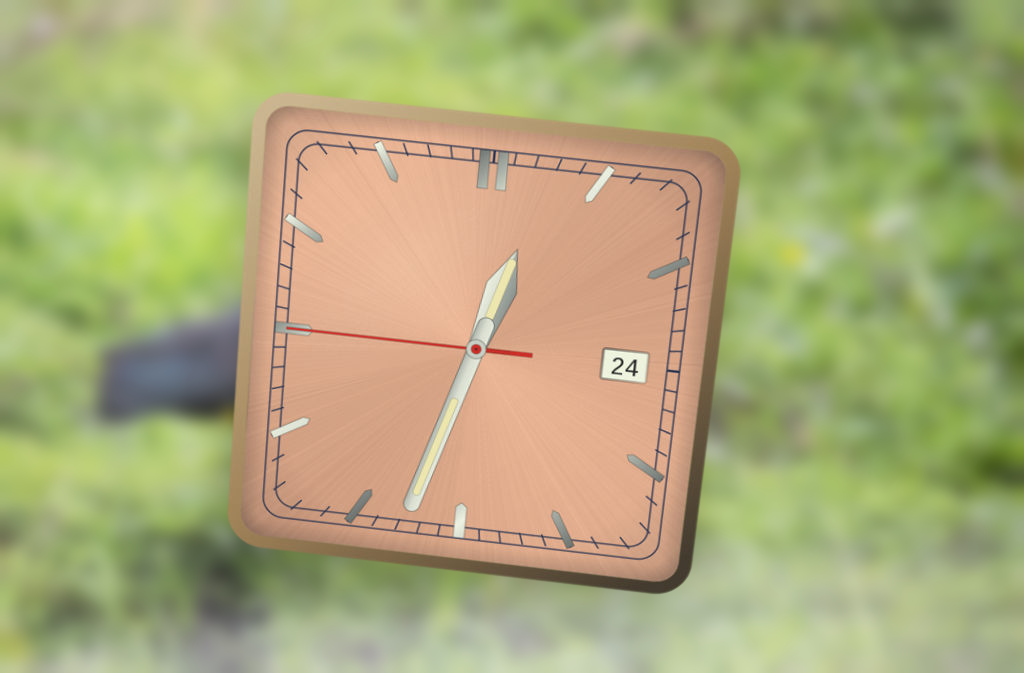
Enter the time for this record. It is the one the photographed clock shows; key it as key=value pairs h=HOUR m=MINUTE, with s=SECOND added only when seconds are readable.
h=12 m=32 s=45
